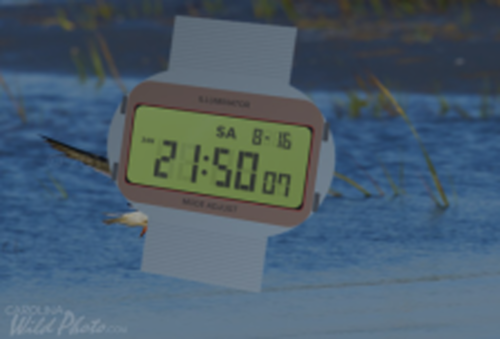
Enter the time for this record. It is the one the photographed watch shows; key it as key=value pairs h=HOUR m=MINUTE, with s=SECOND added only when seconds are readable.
h=21 m=50 s=7
